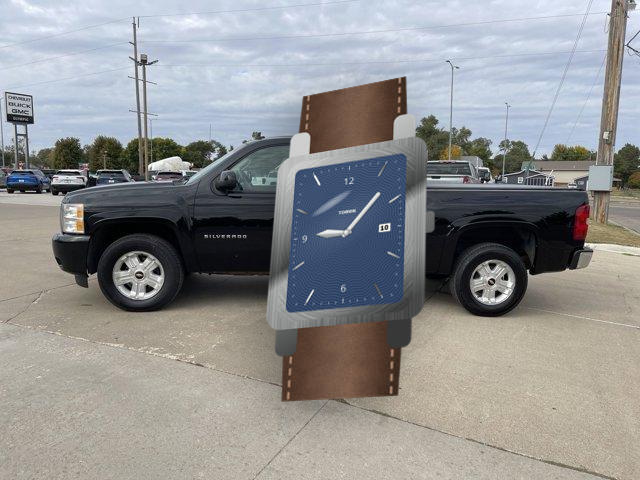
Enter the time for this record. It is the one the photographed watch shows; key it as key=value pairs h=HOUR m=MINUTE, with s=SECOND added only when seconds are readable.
h=9 m=7
